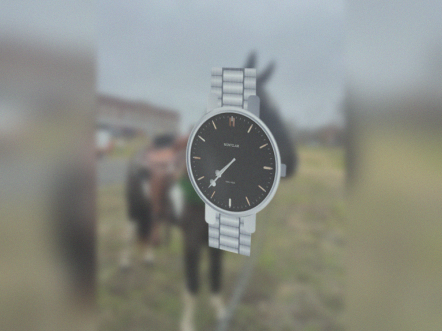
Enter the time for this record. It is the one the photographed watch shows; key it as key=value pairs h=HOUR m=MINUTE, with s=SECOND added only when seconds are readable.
h=7 m=37
